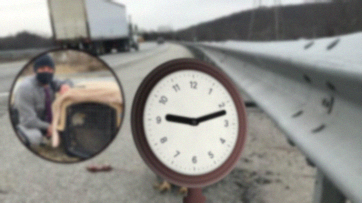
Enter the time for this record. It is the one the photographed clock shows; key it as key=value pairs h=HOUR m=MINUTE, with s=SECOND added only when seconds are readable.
h=9 m=12
